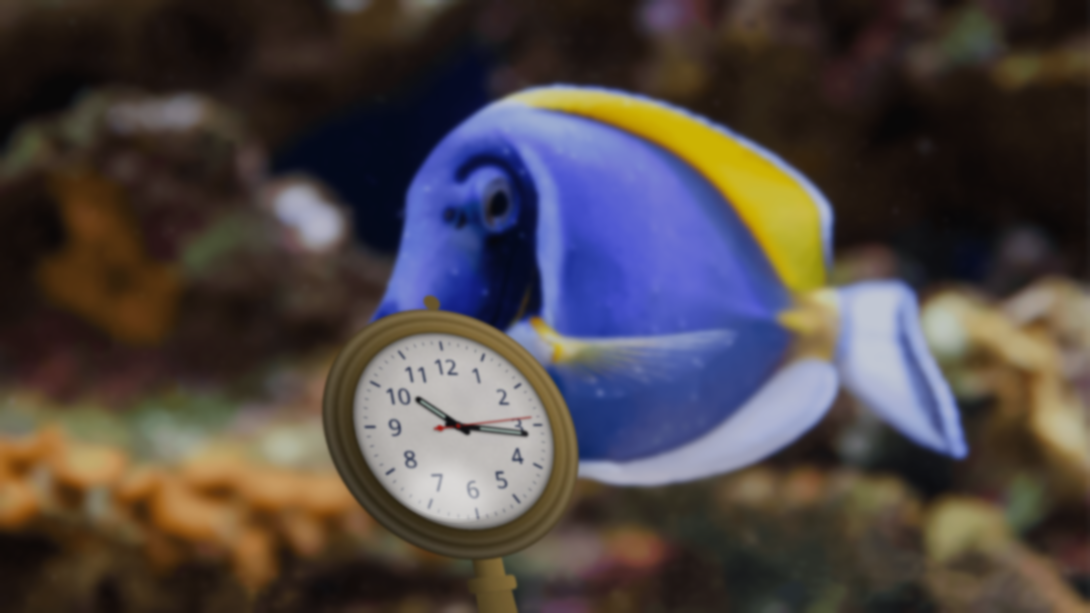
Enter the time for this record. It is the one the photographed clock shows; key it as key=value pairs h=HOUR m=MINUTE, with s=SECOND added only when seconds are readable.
h=10 m=16 s=14
